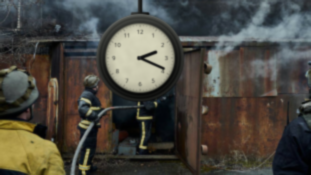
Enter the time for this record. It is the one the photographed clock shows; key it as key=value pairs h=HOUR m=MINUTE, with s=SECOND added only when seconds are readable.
h=2 m=19
